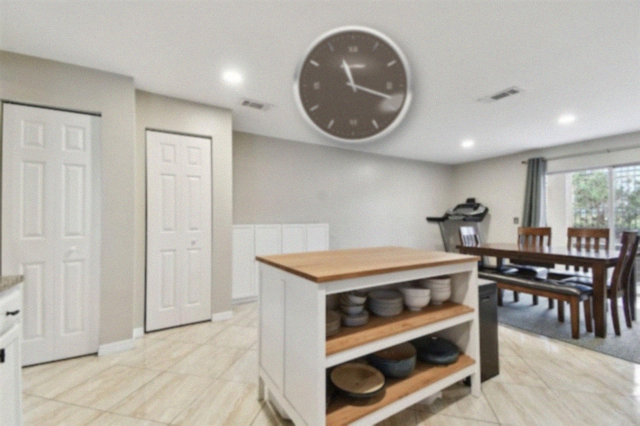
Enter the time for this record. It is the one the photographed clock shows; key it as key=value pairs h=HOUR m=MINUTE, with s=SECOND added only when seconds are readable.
h=11 m=18
